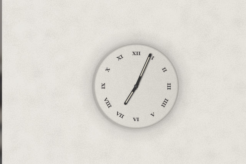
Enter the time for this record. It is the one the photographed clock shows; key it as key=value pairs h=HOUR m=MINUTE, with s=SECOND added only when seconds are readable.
h=7 m=4
